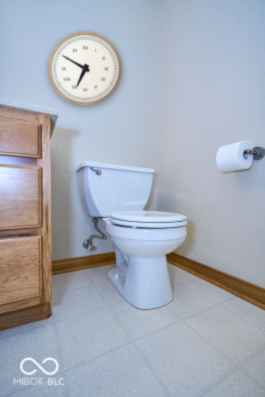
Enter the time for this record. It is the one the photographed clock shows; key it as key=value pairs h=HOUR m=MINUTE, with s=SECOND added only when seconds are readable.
h=6 m=50
